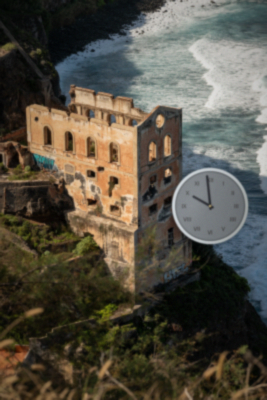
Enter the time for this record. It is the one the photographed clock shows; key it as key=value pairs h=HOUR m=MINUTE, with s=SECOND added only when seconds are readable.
h=9 m=59
